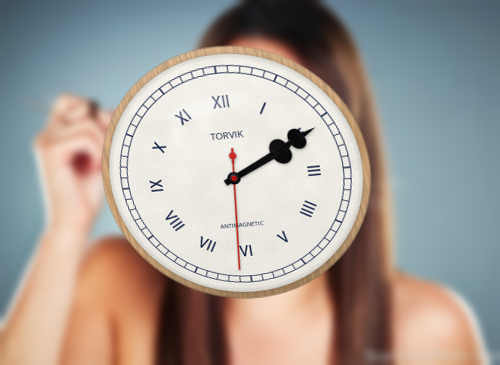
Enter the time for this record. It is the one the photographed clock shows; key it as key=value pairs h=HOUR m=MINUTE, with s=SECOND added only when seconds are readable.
h=2 m=10 s=31
